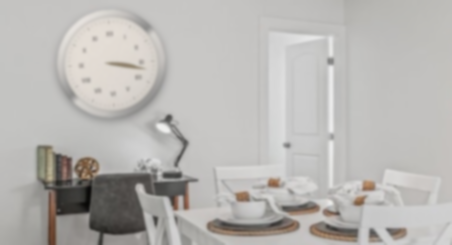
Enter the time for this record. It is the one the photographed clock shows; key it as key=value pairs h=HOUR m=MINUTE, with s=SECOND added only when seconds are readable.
h=3 m=17
